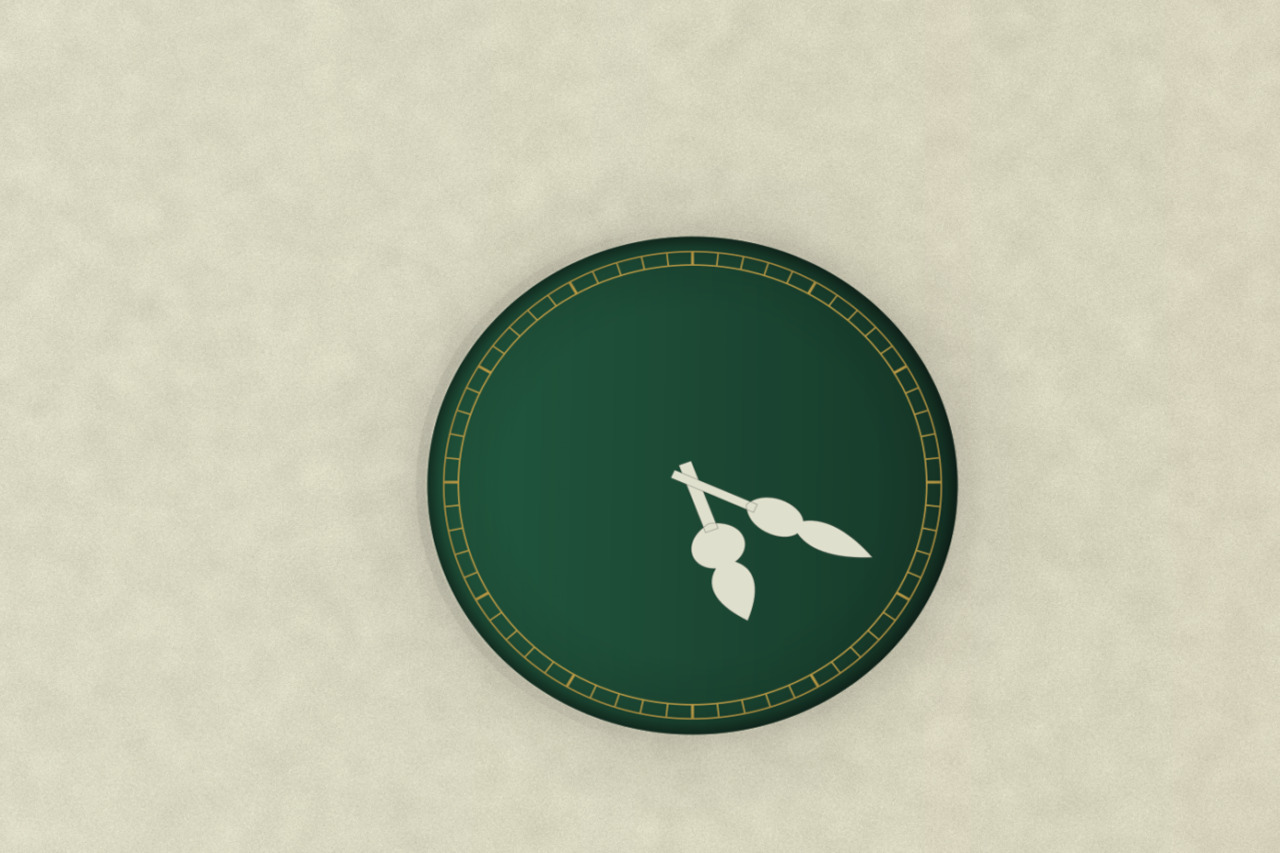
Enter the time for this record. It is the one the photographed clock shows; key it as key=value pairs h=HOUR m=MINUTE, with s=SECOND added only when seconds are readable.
h=5 m=19
